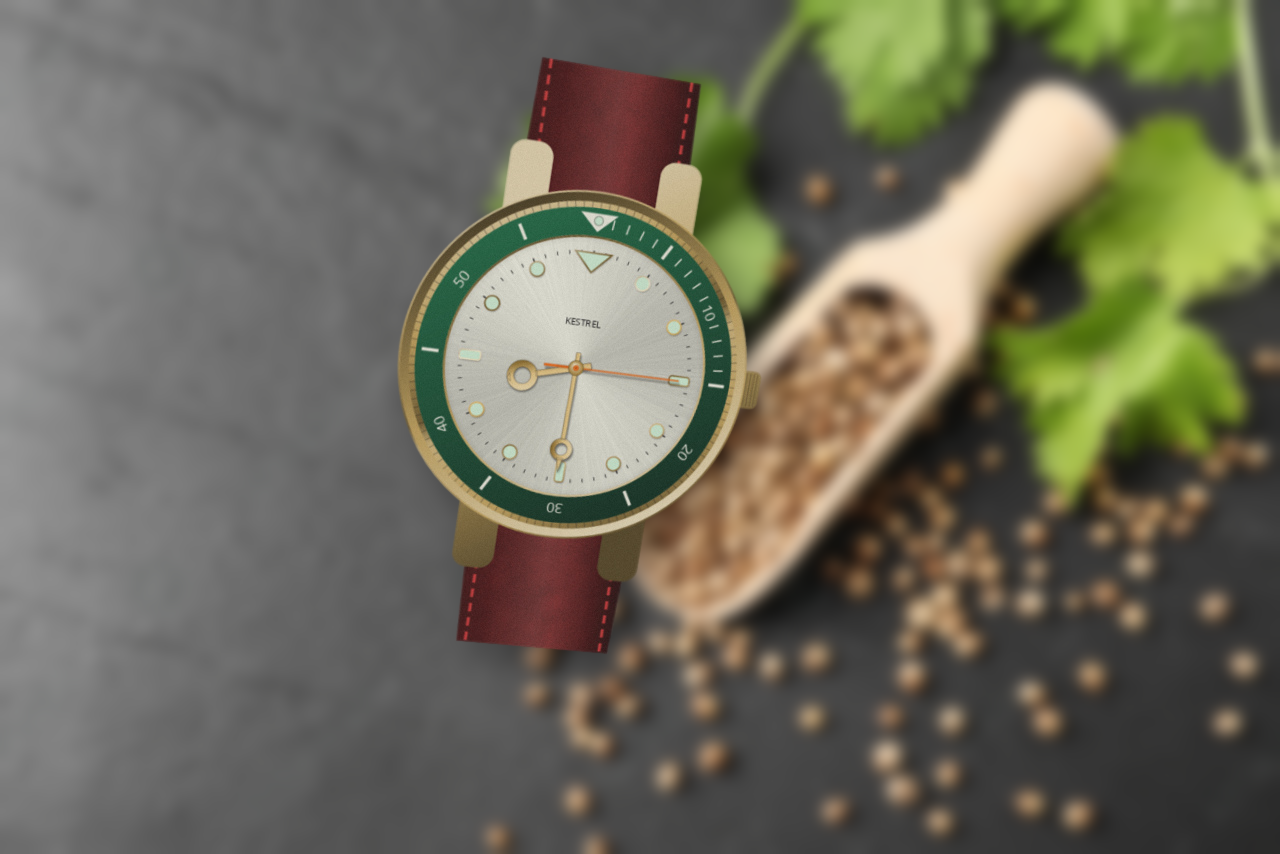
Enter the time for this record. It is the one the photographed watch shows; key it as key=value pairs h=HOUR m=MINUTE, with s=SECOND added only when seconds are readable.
h=8 m=30 s=15
